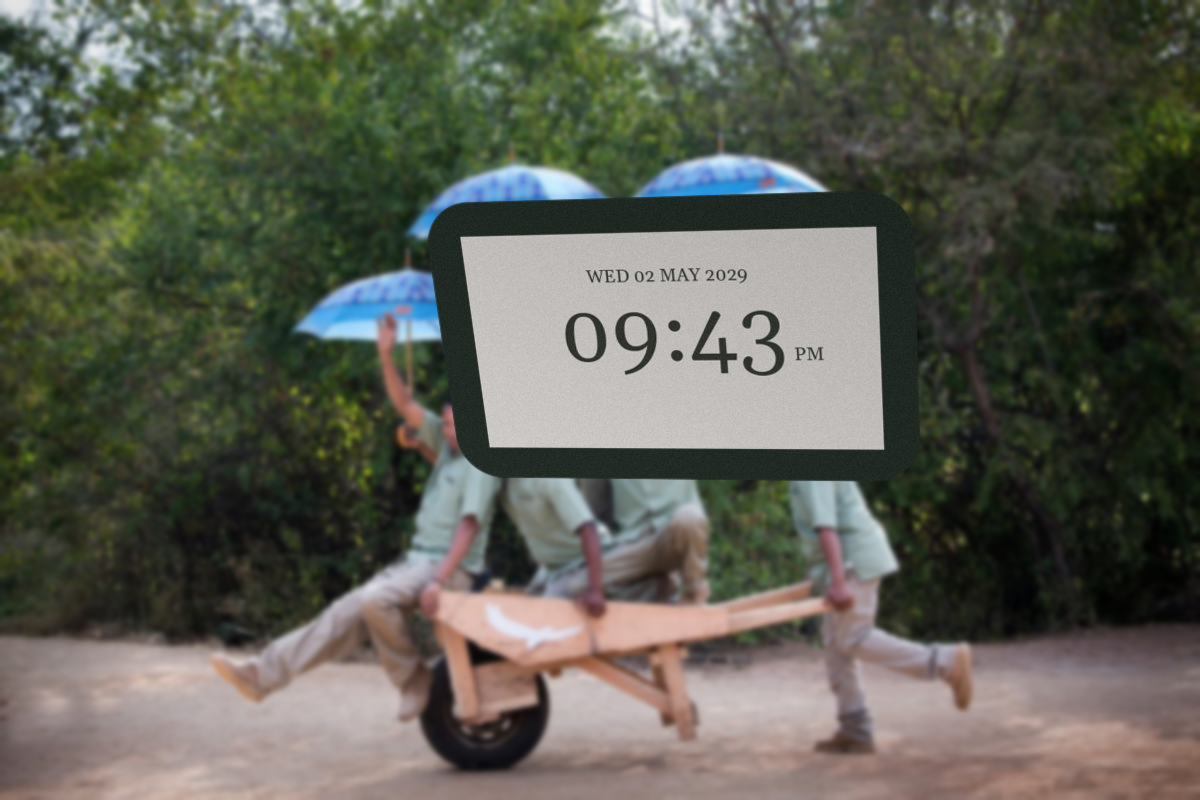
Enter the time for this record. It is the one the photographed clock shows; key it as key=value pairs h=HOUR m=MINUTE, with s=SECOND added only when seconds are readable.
h=9 m=43
